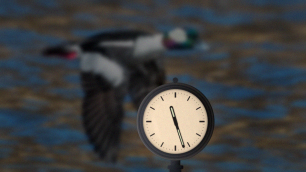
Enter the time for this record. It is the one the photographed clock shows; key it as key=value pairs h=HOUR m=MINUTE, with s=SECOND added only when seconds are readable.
h=11 m=27
